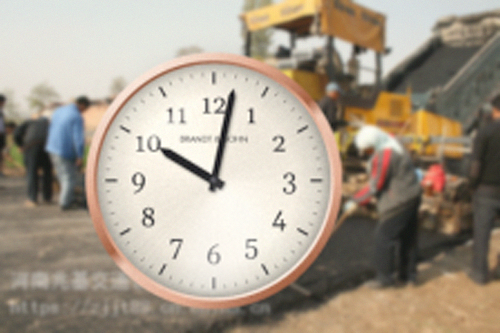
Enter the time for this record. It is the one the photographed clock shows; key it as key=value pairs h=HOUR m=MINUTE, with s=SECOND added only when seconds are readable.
h=10 m=2
